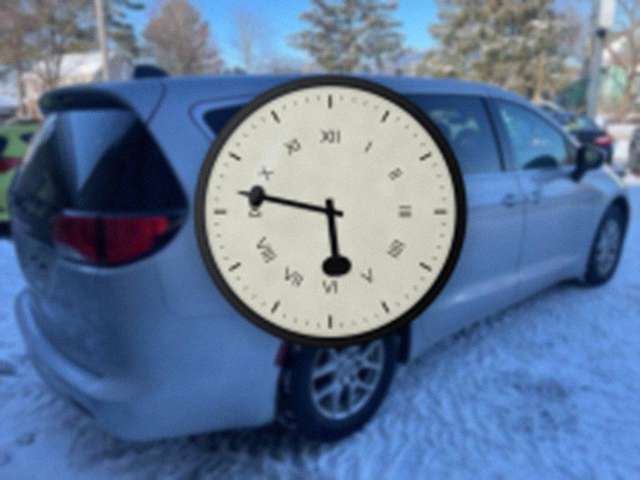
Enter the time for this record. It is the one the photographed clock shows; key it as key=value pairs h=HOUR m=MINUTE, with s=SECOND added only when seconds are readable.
h=5 m=47
